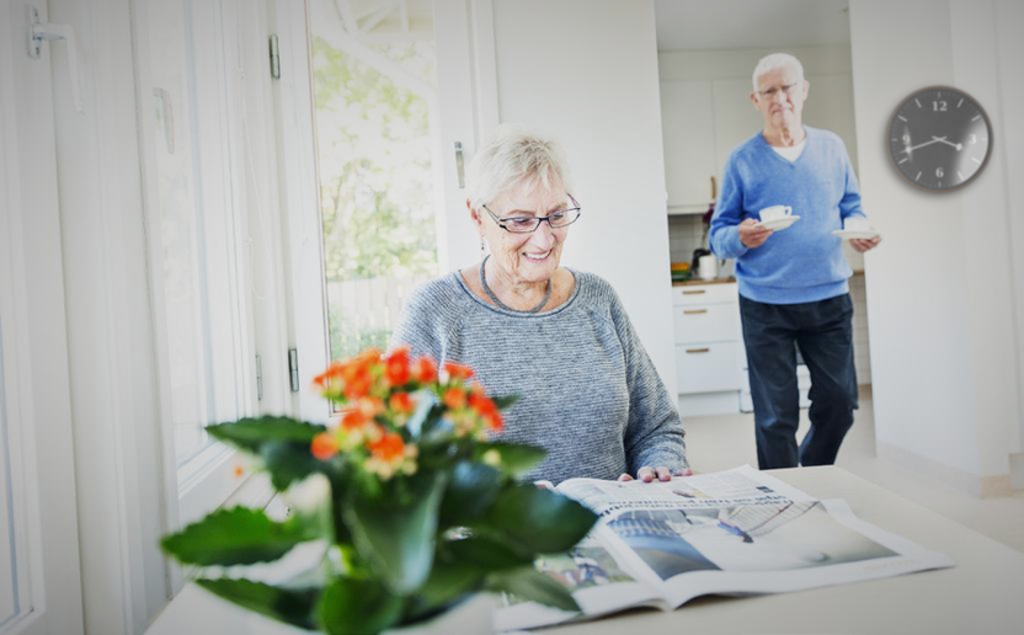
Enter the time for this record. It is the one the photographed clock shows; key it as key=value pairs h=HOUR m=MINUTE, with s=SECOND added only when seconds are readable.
h=3 m=42
